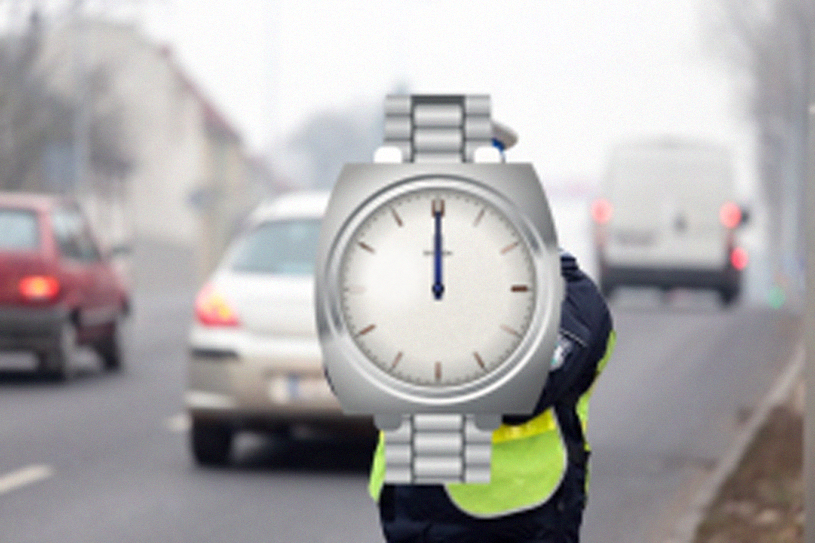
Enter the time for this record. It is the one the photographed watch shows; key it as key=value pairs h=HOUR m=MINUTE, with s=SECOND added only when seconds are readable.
h=12 m=0
